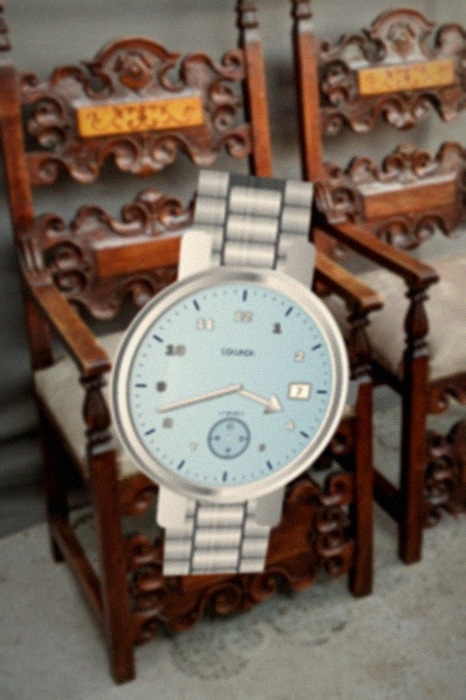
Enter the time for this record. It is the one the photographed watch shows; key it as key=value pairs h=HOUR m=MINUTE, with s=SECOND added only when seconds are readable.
h=3 m=42
